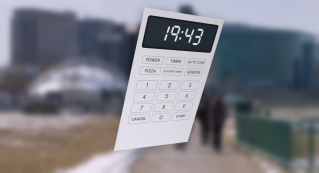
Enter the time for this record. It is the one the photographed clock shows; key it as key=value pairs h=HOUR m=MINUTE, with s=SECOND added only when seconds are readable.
h=19 m=43
